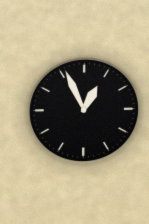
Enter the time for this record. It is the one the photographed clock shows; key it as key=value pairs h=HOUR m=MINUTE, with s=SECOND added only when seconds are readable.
h=12 m=56
